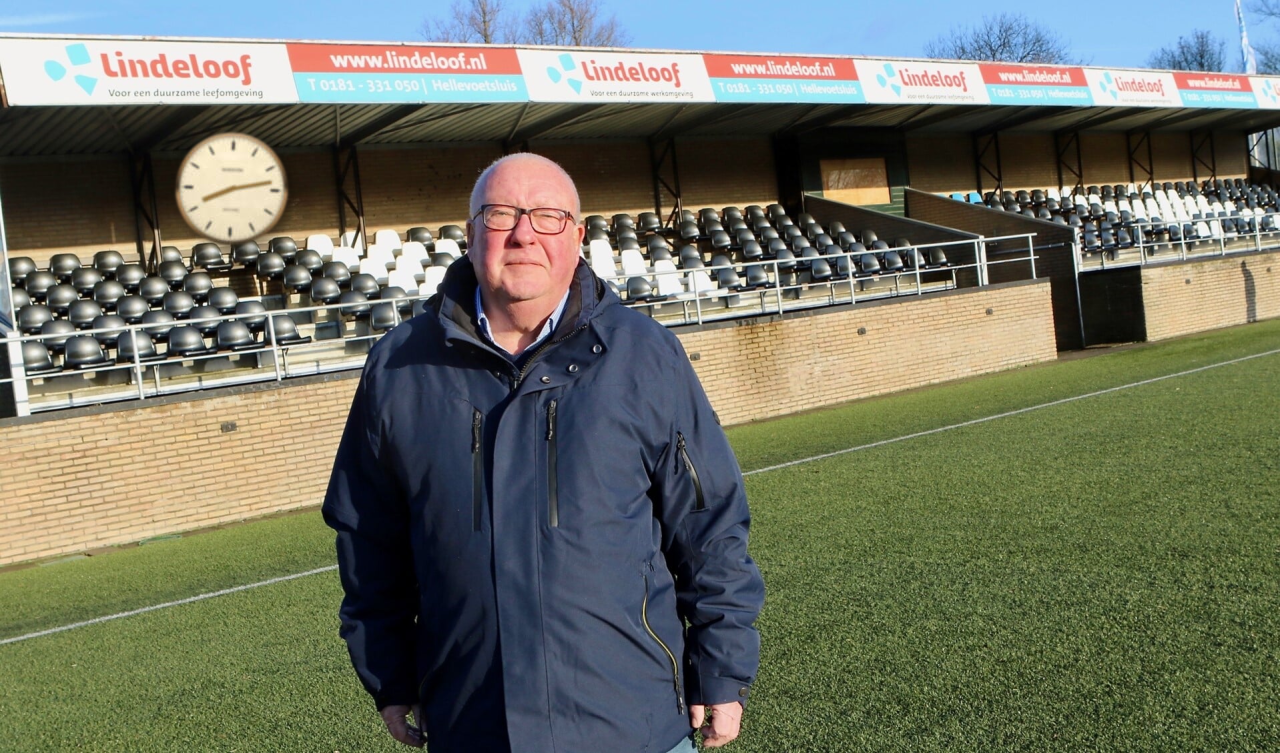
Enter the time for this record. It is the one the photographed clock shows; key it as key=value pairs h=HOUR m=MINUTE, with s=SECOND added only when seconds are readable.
h=8 m=13
